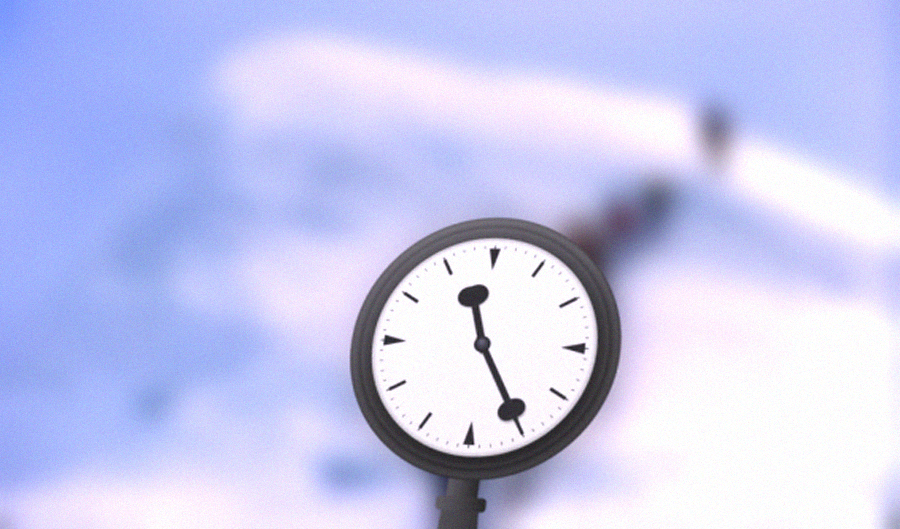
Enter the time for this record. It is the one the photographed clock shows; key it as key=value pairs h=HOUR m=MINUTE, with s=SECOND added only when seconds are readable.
h=11 m=25
